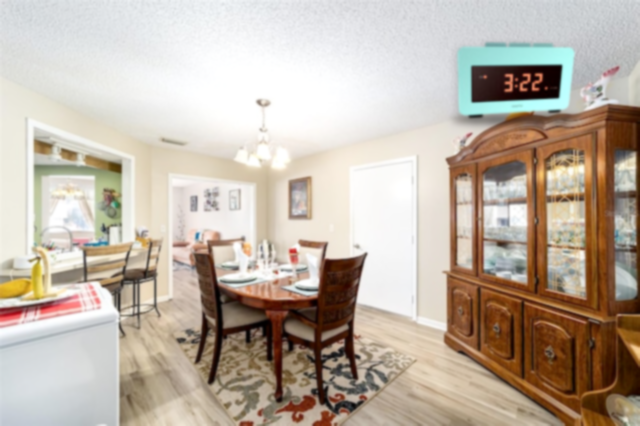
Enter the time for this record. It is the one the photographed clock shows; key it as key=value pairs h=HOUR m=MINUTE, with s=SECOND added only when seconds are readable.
h=3 m=22
